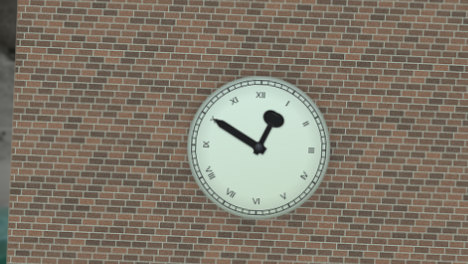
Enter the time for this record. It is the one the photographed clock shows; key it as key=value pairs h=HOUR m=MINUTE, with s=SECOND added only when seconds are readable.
h=12 m=50
